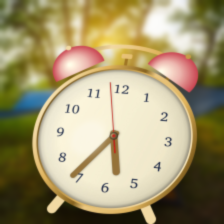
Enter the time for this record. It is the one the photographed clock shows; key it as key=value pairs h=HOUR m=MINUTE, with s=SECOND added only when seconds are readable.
h=5 m=35 s=58
